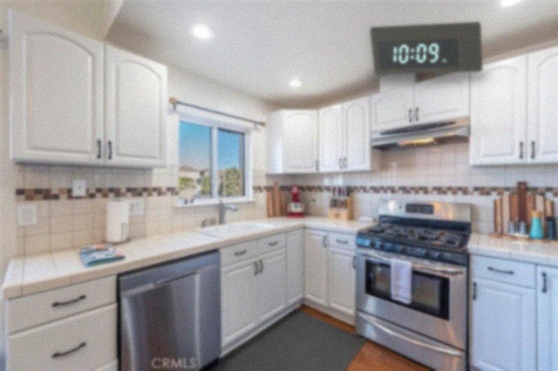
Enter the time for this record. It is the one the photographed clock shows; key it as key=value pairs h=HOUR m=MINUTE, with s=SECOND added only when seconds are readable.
h=10 m=9
